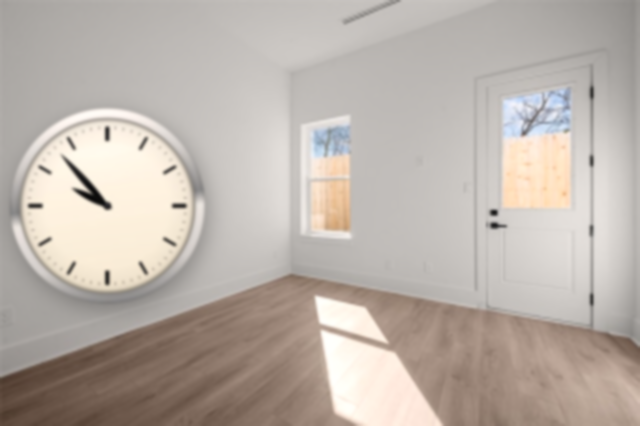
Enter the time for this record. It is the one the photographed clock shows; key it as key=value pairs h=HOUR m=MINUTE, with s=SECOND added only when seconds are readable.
h=9 m=53
